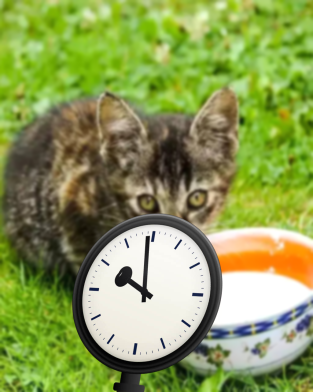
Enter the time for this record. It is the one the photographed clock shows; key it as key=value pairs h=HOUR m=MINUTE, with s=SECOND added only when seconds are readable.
h=9 m=59
